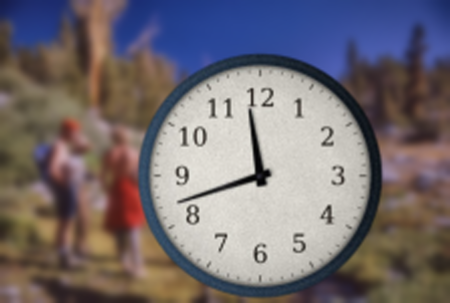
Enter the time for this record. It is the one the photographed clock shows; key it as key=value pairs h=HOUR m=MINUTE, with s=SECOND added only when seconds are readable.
h=11 m=42
